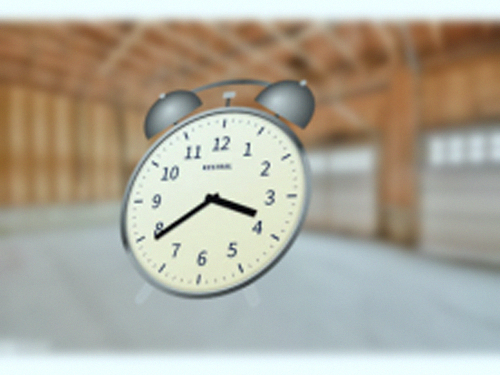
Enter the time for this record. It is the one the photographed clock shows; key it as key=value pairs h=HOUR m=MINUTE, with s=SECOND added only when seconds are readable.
h=3 m=39
